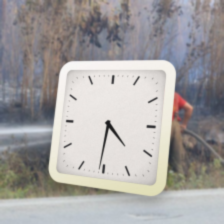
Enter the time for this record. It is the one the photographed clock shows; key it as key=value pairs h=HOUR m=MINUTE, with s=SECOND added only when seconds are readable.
h=4 m=31
